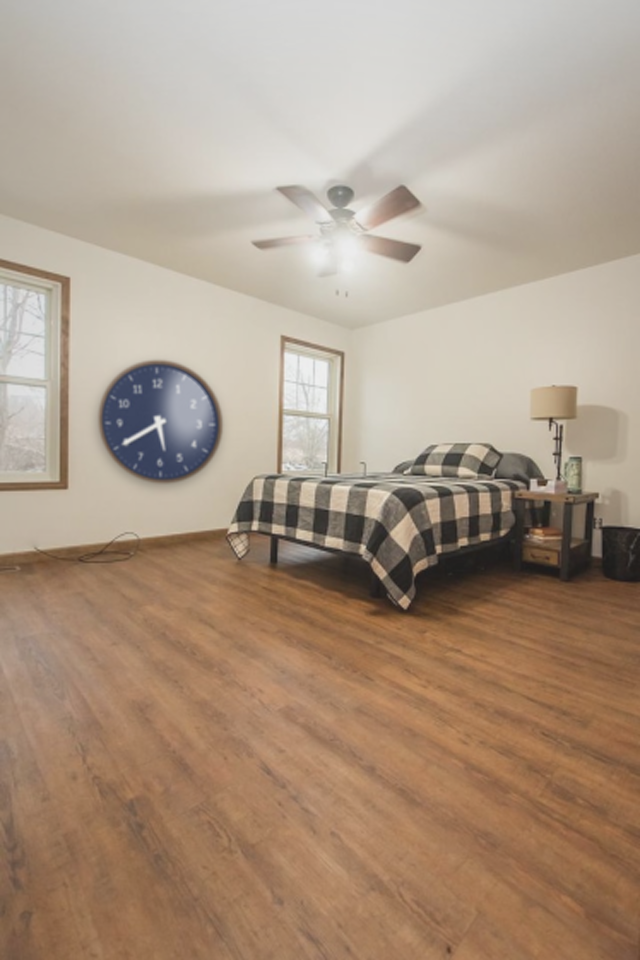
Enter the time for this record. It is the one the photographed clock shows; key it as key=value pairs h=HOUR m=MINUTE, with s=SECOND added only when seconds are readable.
h=5 m=40
